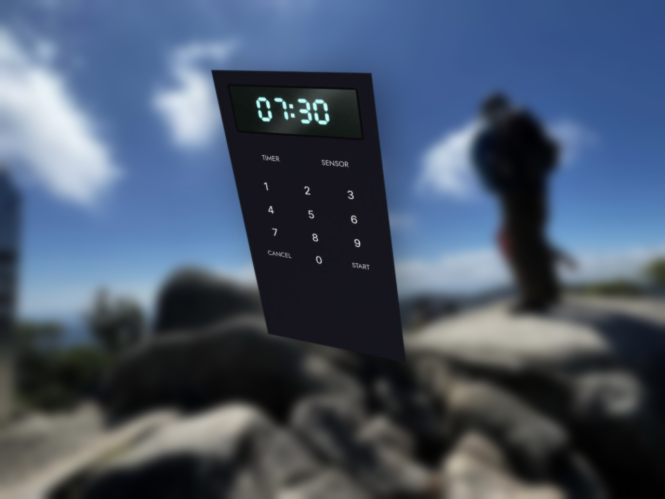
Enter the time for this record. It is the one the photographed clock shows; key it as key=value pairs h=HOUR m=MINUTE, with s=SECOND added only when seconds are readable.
h=7 m=30
